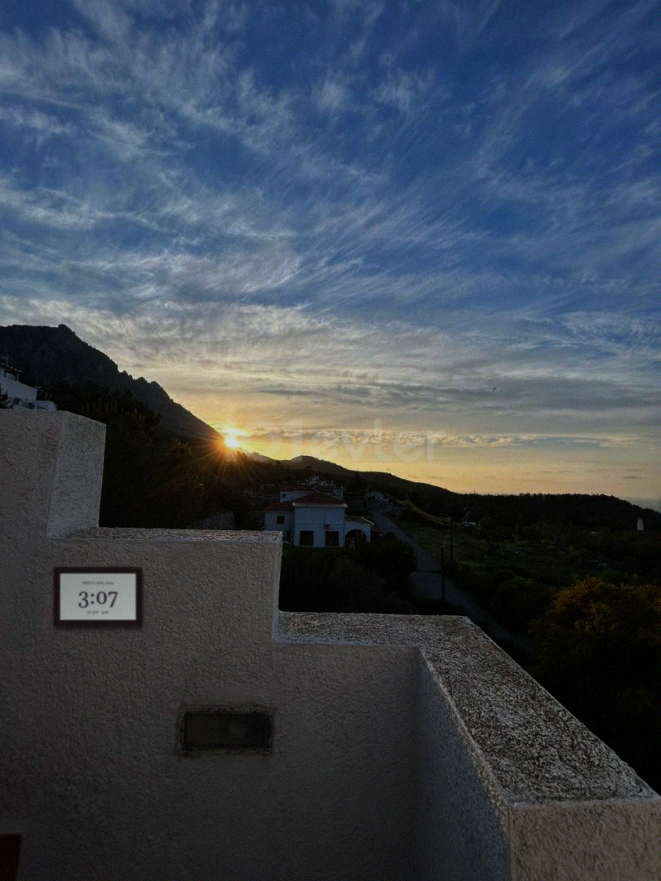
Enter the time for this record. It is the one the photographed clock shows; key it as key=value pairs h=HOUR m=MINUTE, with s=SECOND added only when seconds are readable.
h=3 m=7
